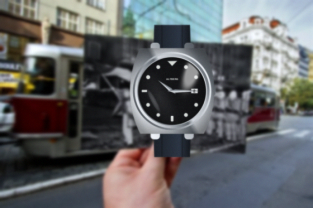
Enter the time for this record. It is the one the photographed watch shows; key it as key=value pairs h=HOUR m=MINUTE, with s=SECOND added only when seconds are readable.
h=10 m=15
